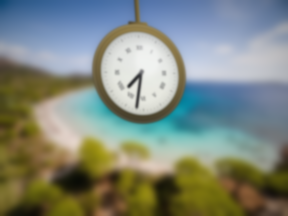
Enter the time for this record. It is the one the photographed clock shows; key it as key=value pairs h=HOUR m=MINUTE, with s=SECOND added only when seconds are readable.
h=7 m=32
